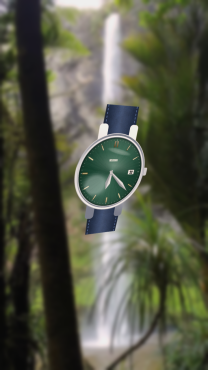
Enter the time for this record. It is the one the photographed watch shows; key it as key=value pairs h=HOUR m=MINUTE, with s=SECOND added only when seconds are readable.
h=6 m=22
